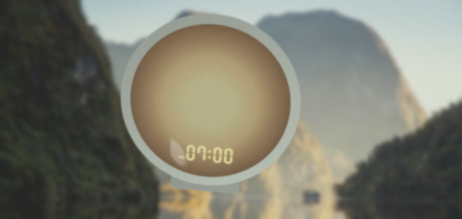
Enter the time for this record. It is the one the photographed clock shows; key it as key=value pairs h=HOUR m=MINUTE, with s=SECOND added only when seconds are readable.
h=7 m=0
